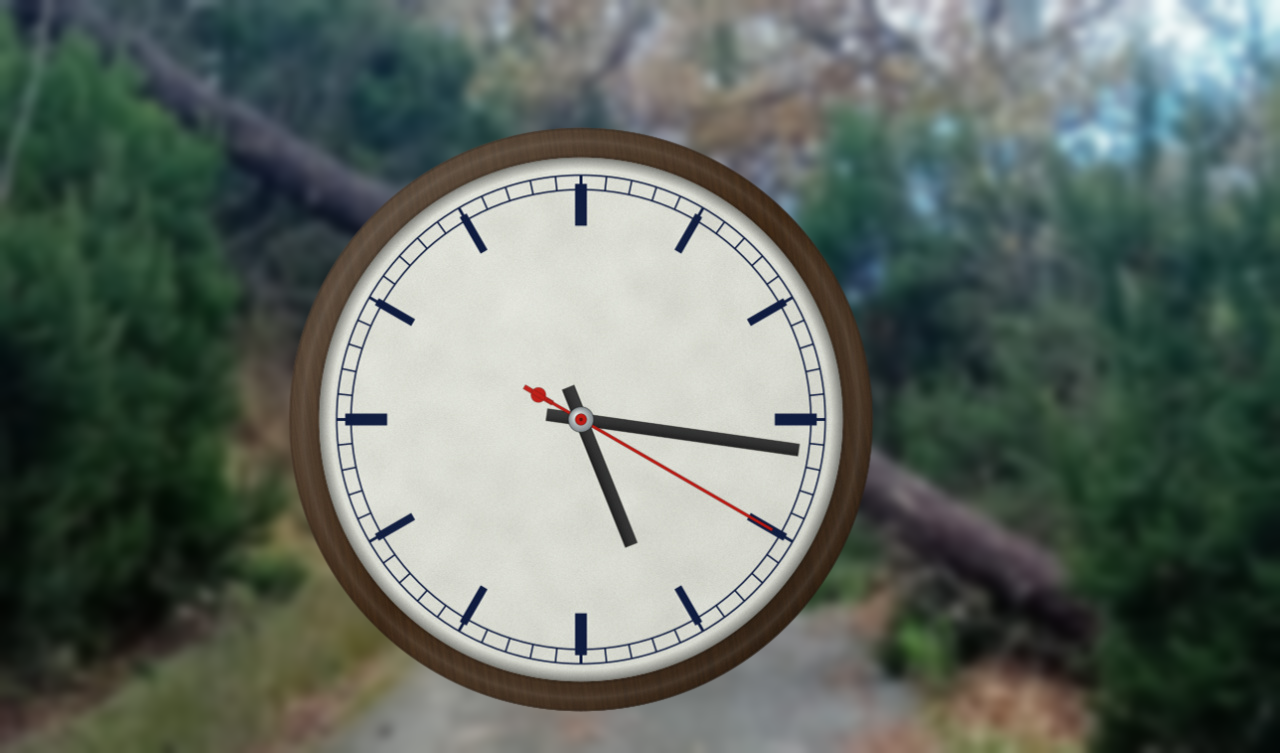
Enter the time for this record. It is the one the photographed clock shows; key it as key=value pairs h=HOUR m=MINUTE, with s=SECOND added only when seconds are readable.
h=5 m=16 s=20
